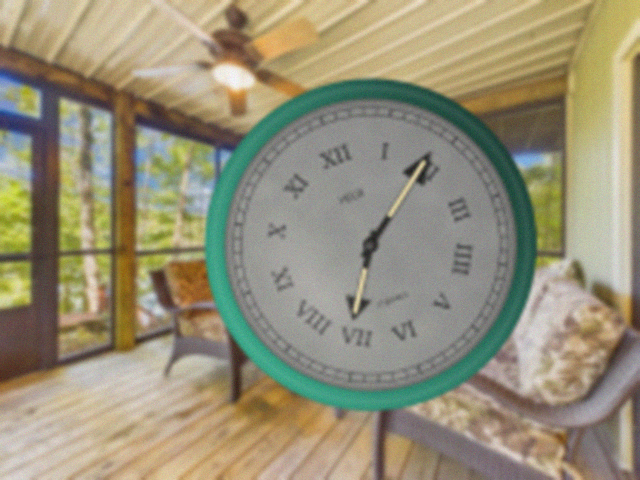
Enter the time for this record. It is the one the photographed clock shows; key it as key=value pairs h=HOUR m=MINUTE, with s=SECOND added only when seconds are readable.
h=7 m=9
